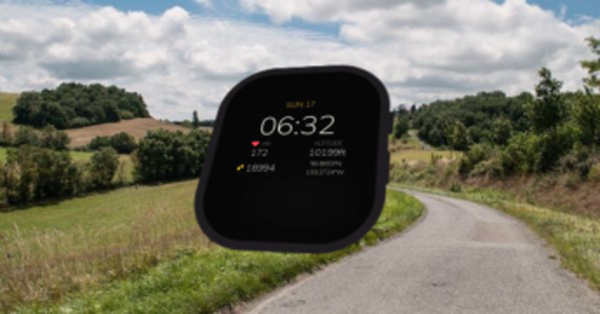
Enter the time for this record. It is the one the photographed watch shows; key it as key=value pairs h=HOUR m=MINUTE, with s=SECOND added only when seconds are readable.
h=6 m=32
